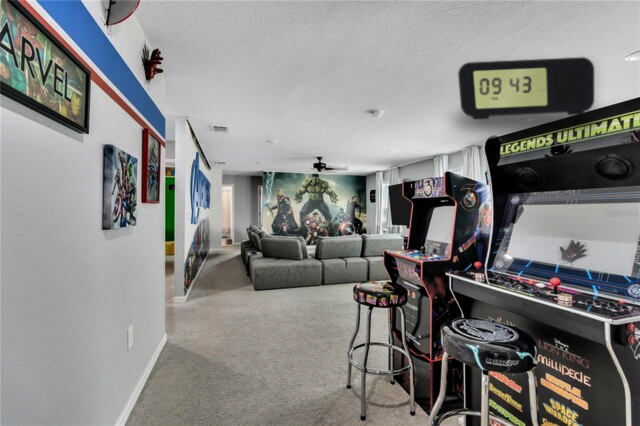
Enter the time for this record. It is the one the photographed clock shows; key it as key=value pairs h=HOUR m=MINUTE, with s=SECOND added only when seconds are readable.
h=9 m=43
